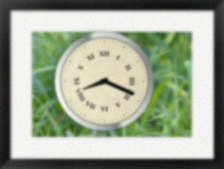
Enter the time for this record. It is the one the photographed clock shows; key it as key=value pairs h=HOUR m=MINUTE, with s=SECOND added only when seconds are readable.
h=8 m=19
